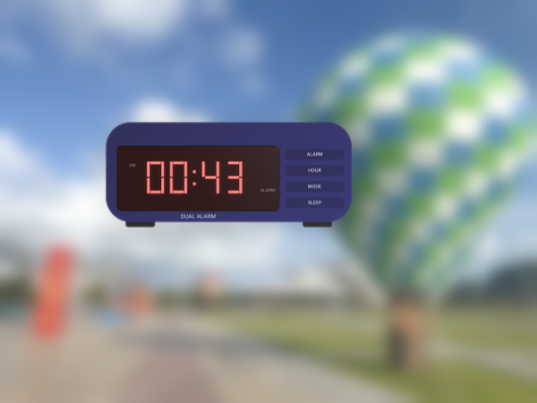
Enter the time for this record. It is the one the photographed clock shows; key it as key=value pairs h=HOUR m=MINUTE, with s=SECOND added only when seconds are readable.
h=0 m=43
